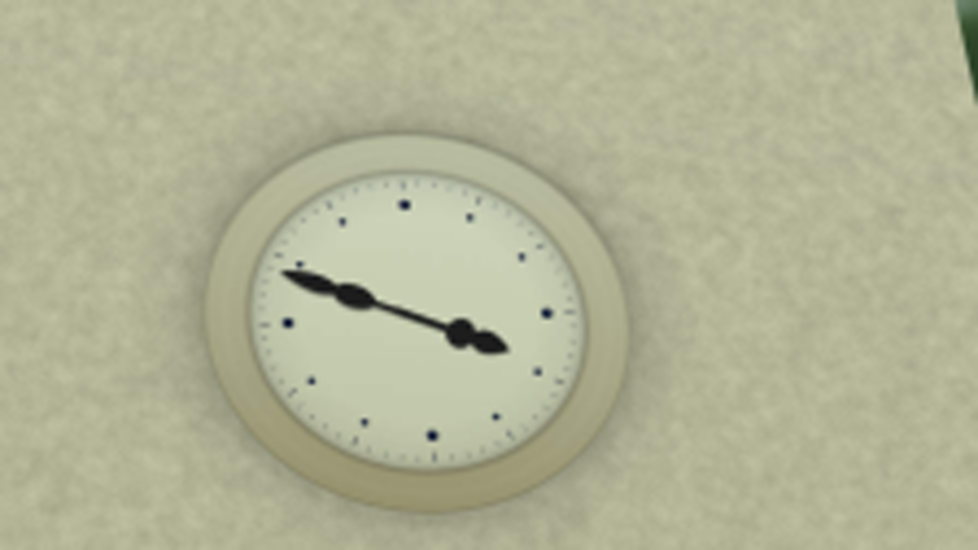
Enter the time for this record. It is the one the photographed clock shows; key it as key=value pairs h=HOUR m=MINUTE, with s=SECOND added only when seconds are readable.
h=3 m=49
